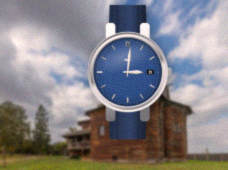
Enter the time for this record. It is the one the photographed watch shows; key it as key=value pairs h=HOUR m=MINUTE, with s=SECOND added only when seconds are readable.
h=3 m=1
